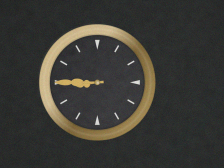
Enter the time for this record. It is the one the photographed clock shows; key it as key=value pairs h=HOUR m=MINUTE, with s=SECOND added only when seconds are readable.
h=8 m=45
